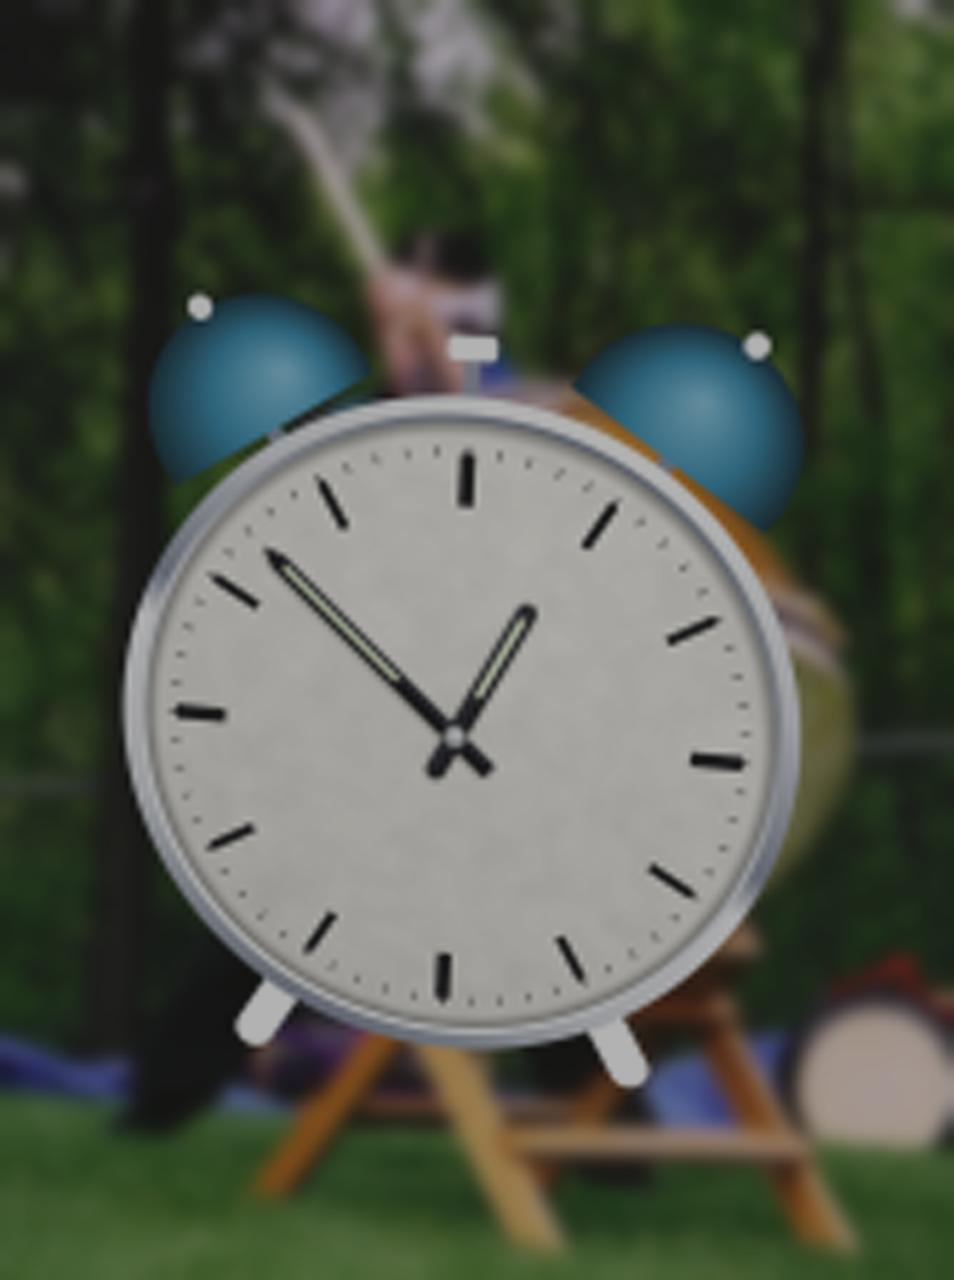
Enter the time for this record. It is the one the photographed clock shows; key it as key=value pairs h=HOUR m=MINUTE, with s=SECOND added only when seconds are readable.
h=12 m=52
